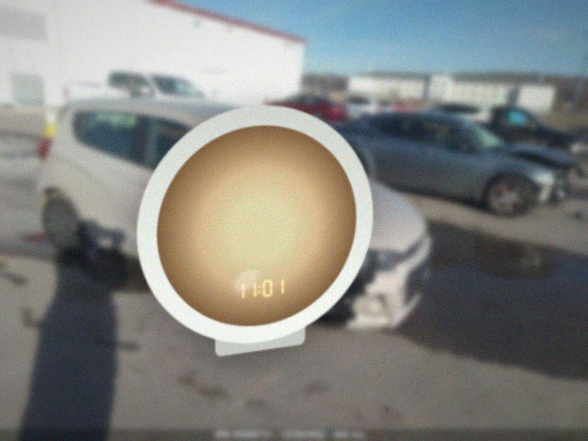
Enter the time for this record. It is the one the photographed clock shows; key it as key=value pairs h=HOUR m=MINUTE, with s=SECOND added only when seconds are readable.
h=11 m=1
